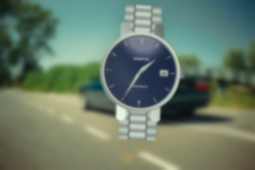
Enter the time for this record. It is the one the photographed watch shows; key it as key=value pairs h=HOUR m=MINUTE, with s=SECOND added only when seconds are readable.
h=1 m=35
